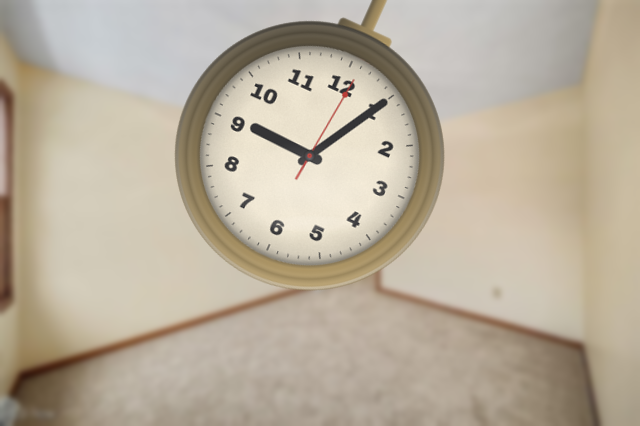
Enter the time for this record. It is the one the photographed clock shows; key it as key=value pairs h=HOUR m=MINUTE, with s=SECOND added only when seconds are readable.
h=9 m=5 s=1
